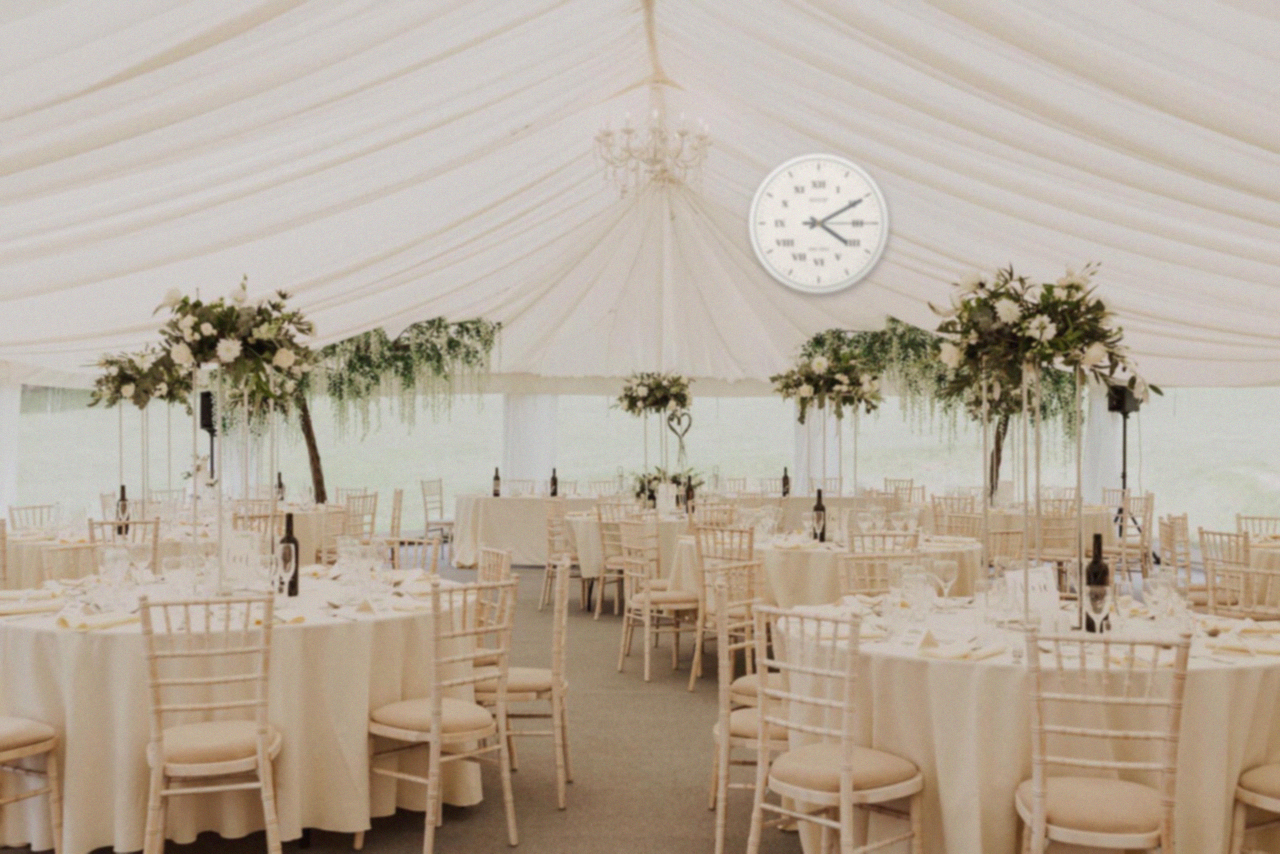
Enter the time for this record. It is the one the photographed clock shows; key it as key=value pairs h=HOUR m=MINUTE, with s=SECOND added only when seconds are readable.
h=4 m=10 s=15
